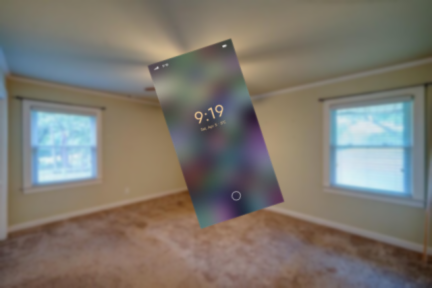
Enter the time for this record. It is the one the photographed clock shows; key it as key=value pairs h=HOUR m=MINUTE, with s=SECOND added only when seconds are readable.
h=9 m=19
